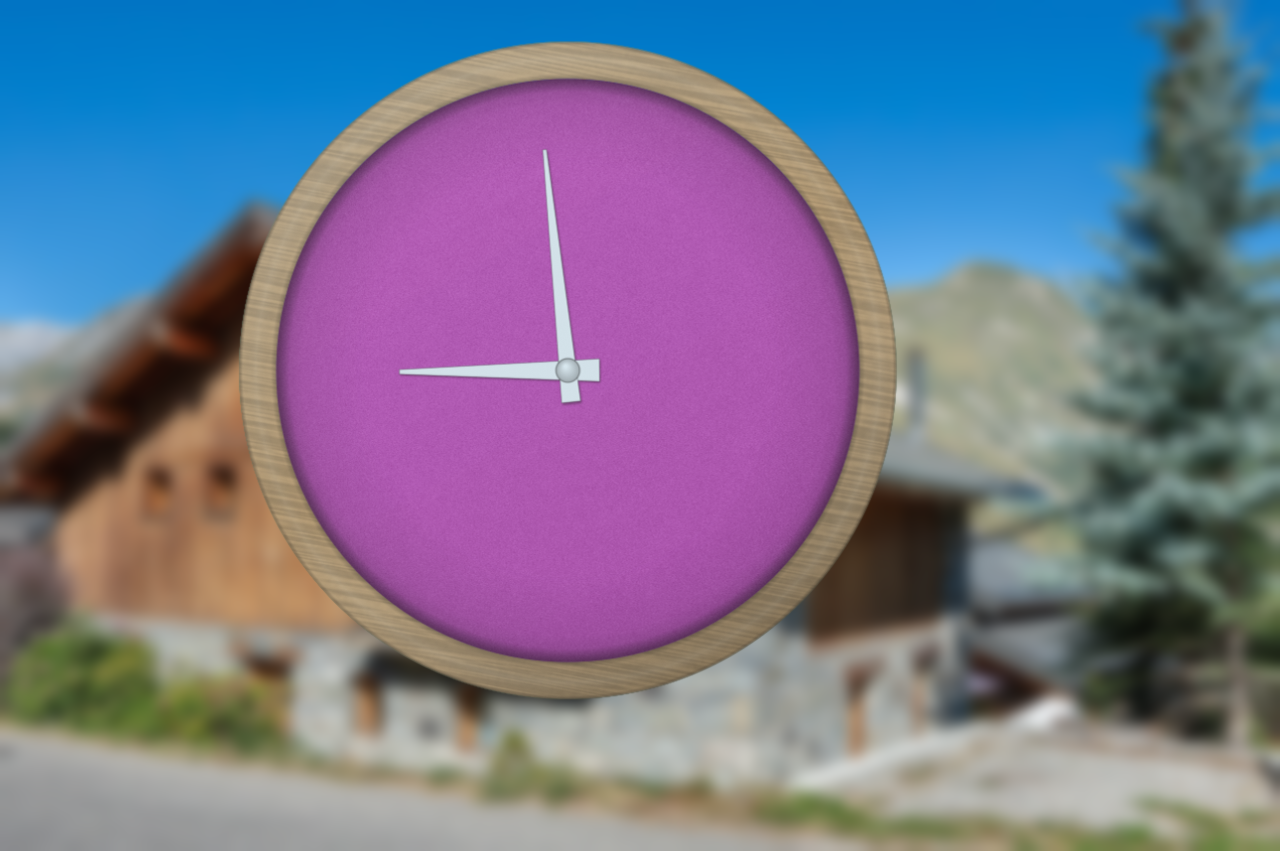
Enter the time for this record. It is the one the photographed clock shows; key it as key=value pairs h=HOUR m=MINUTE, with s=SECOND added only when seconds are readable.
h=8 m=59
